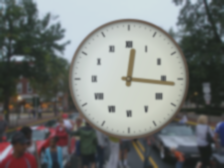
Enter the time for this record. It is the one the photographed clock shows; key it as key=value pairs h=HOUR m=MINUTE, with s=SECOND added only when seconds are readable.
h=12 m=16
